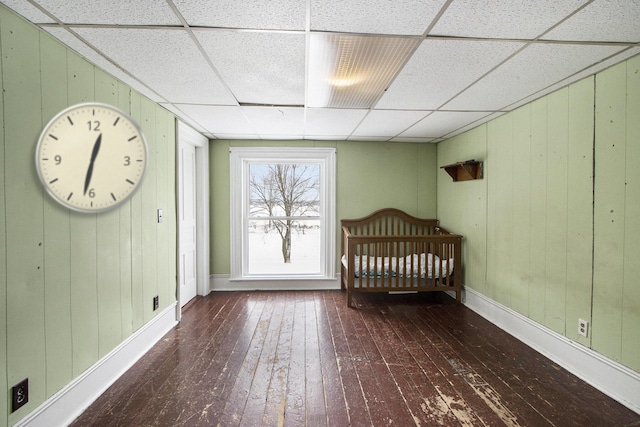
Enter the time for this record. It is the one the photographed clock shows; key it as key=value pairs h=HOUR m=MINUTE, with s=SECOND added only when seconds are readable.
h=12 m=32
